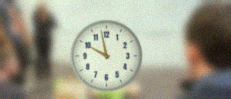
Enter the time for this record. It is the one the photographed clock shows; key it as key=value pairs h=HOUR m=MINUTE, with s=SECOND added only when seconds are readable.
h=9 m=58
